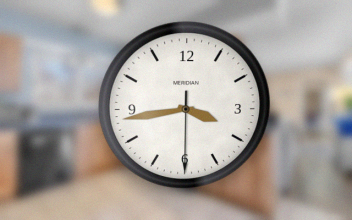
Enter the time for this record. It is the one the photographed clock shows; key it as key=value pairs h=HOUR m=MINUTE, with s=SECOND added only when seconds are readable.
h=3 m=43 s=30
